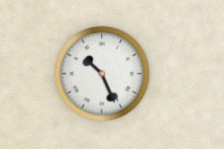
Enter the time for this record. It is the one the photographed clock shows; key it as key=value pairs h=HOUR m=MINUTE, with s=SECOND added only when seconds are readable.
h=10 m=26
